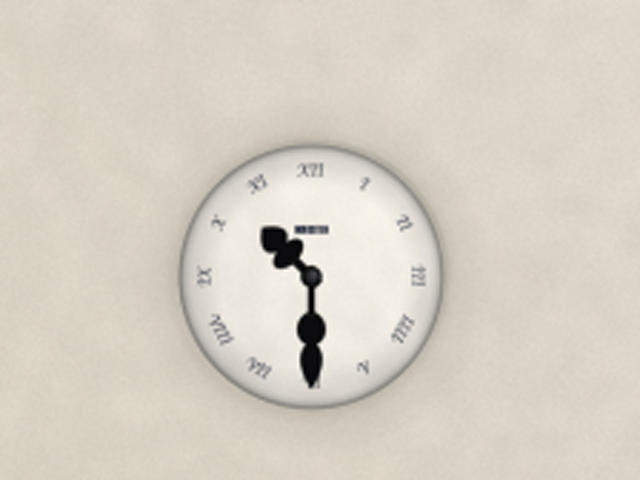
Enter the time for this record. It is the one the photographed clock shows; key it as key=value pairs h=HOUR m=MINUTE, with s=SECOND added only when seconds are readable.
h=10 m=30
